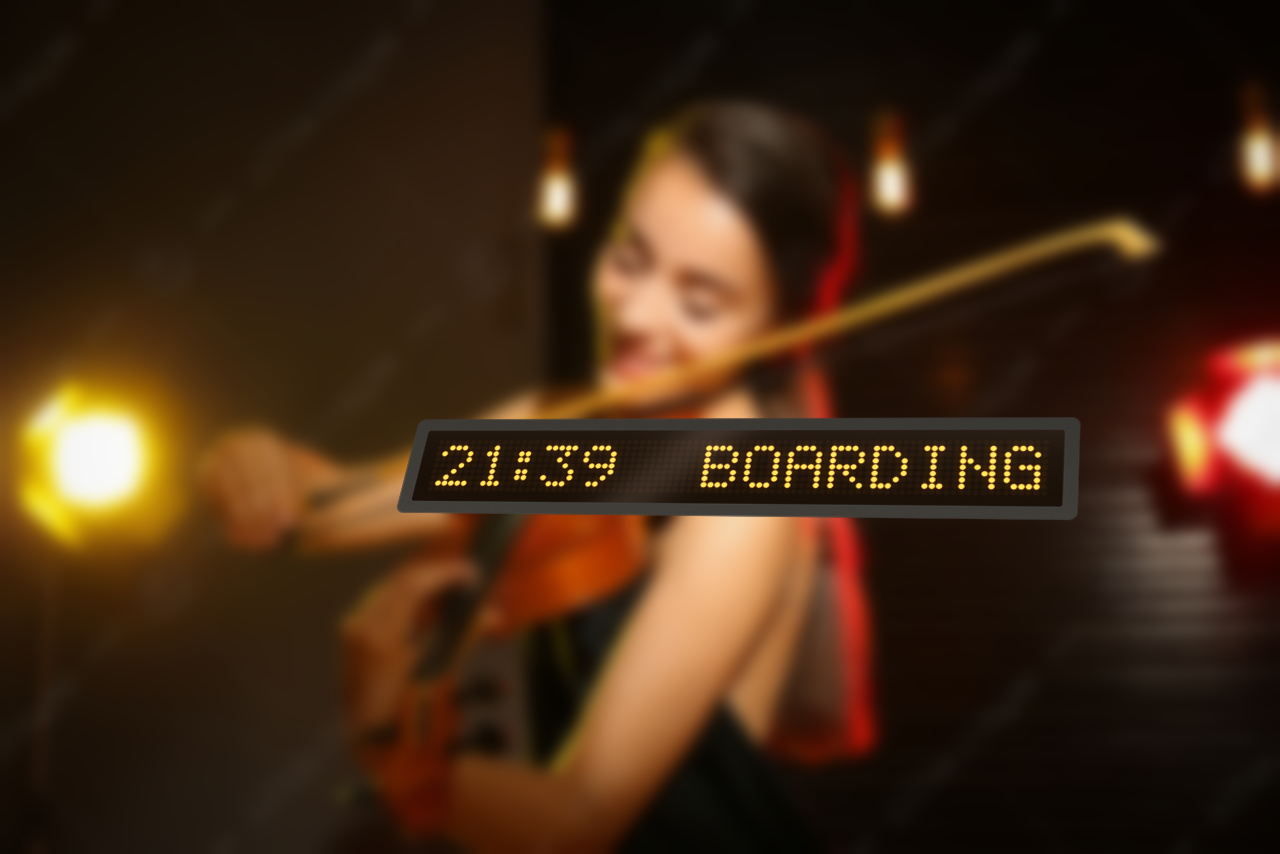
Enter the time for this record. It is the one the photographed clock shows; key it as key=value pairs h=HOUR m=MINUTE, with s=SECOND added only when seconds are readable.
h=21 m=39
